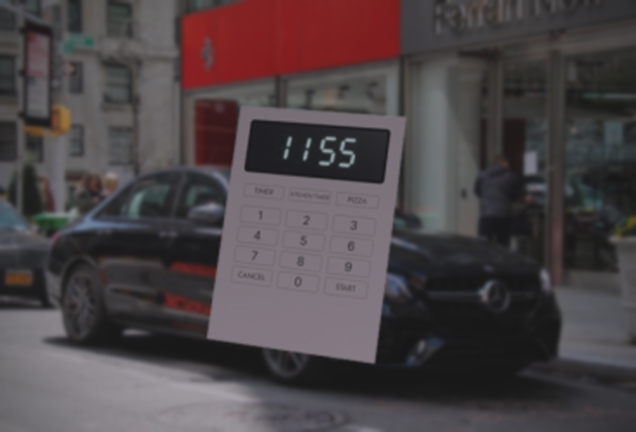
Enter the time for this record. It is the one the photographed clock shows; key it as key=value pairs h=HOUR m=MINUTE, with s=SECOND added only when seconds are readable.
h=11 m=55
